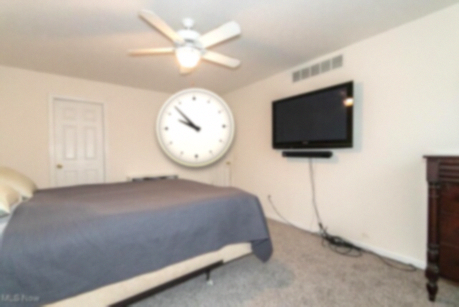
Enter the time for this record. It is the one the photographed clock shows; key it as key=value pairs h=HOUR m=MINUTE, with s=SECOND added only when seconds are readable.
h=9 m=53
